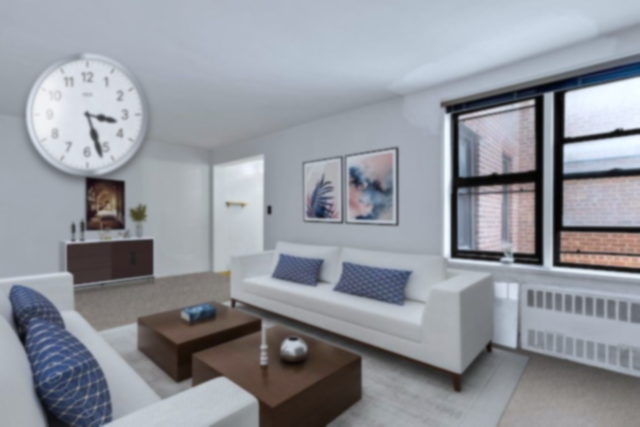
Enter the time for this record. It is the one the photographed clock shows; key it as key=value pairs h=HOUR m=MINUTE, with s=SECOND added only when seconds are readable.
h=3 m=27
